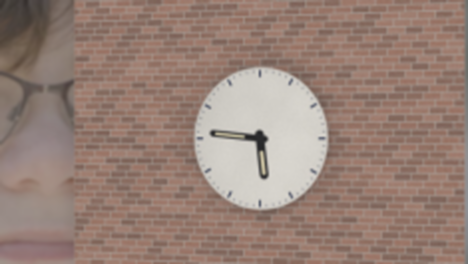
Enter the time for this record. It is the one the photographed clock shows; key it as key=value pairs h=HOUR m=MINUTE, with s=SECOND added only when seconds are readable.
h=5 m=46
